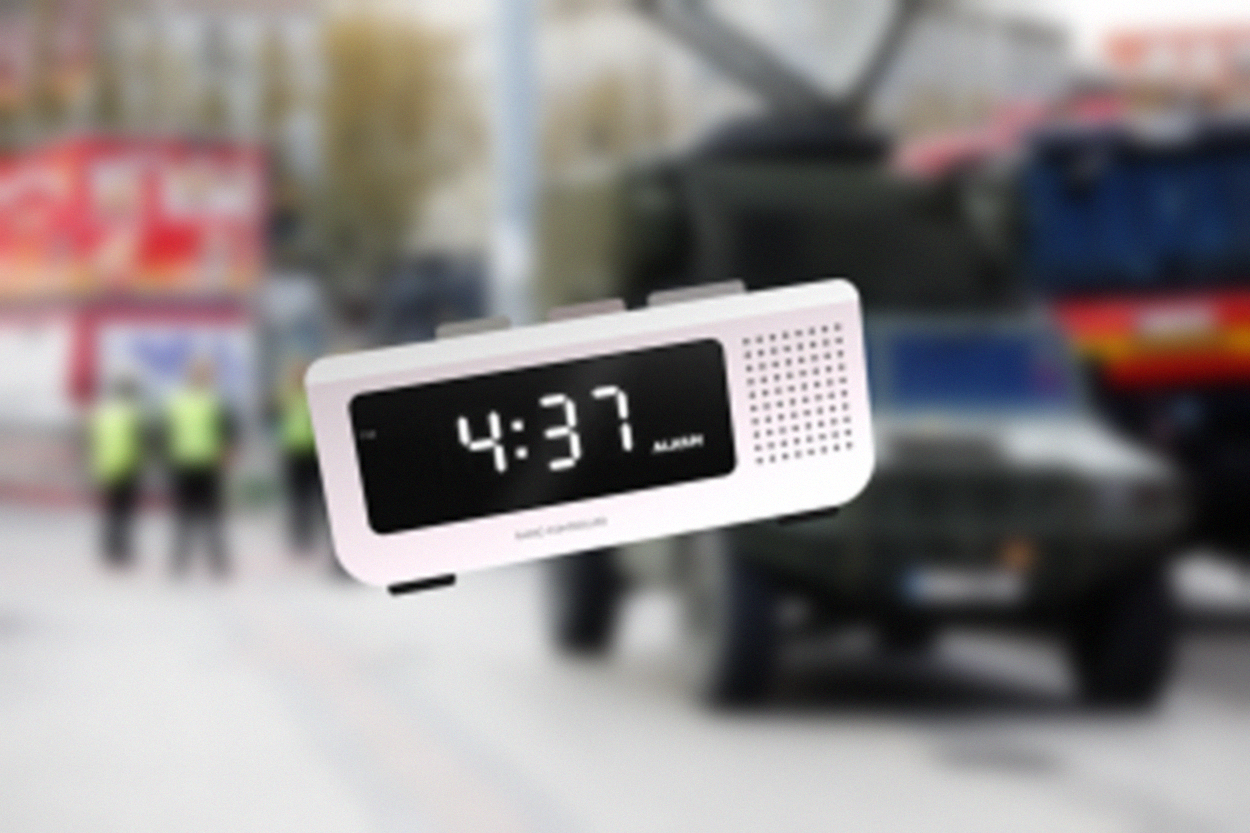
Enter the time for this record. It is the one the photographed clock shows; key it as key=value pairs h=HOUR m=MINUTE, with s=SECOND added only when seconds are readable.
h=4 m=37
